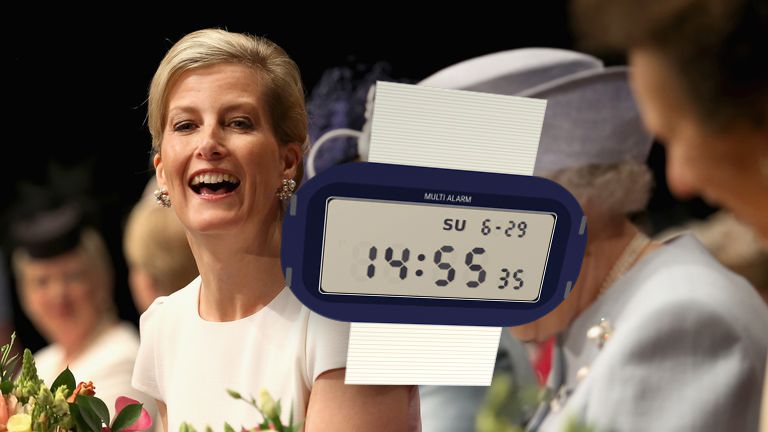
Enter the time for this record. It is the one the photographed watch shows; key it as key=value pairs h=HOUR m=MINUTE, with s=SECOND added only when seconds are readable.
h=14 m=55 s=35
